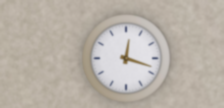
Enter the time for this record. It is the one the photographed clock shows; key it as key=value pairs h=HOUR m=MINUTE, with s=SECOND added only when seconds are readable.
h=12 m=18
